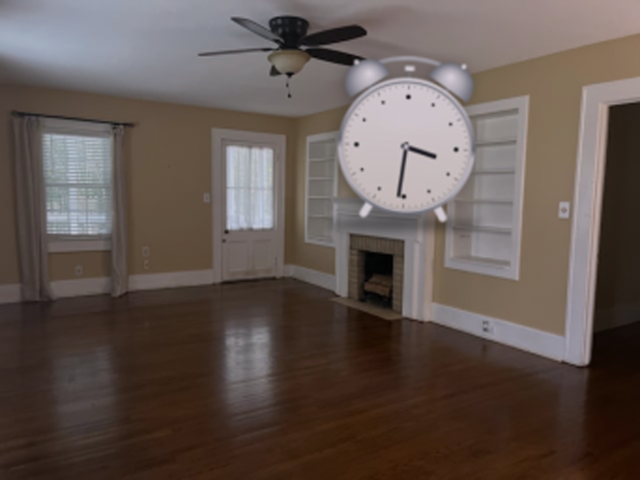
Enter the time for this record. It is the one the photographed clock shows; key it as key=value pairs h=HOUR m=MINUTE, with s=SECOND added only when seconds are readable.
h=3 m=31
